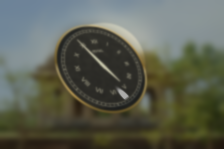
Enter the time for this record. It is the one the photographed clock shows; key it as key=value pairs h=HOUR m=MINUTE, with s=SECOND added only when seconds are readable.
h=4 m=55
